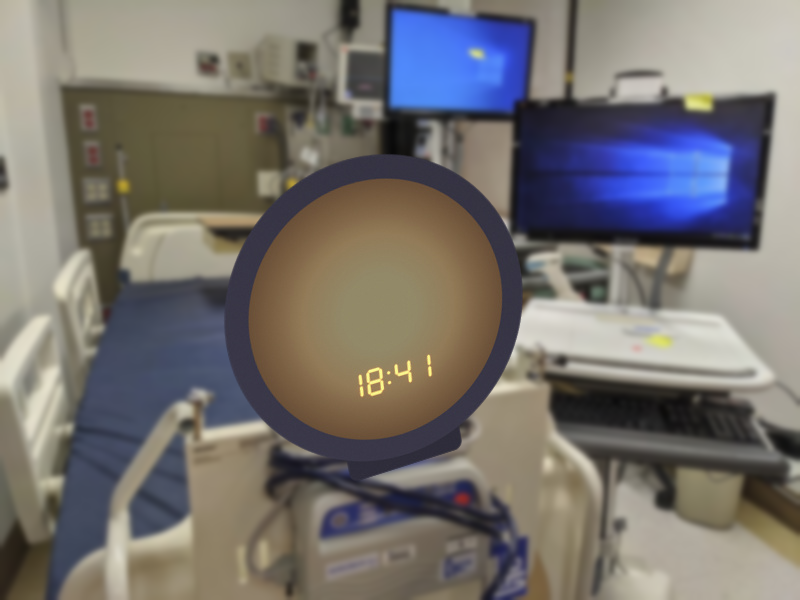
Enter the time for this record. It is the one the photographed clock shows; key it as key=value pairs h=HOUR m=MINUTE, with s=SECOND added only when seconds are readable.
h=18 m=41
